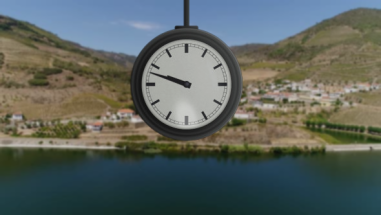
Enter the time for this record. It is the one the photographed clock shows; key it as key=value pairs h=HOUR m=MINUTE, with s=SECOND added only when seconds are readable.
h=9 m=48
